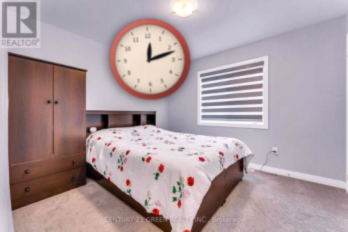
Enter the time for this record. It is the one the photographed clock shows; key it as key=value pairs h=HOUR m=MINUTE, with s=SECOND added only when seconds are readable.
h=12 m=12
